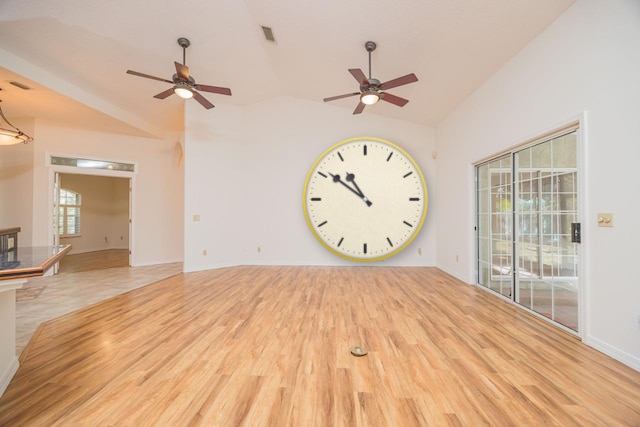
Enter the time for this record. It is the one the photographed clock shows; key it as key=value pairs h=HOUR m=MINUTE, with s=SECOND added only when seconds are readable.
h=10 m=51
